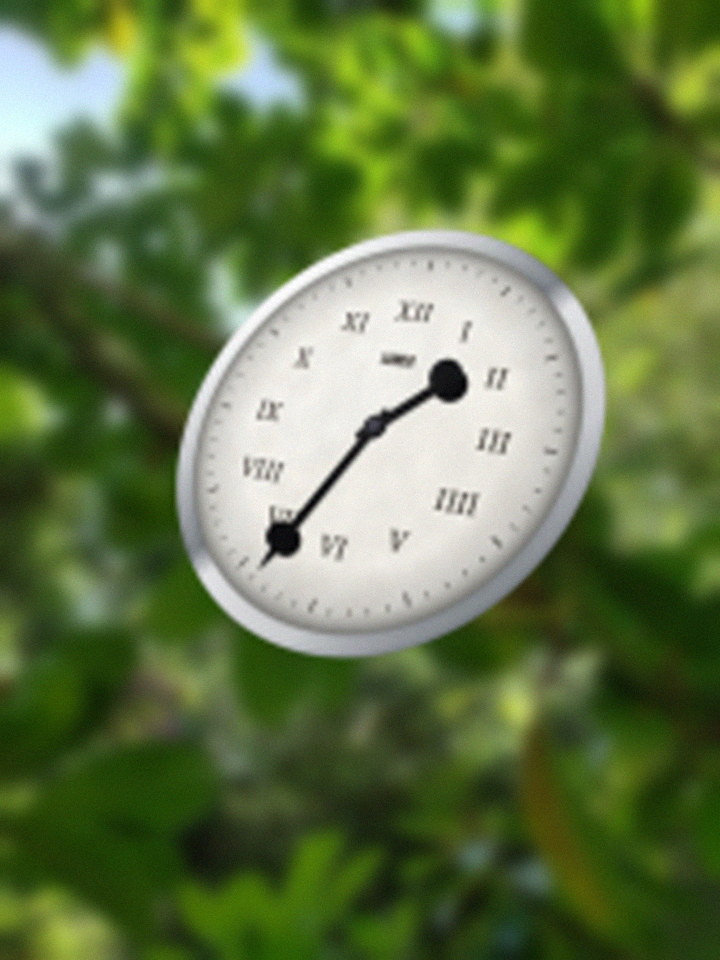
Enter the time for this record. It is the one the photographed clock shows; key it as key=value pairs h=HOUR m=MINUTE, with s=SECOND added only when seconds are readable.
h=1 m=34
